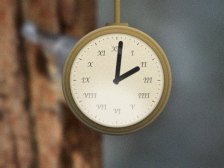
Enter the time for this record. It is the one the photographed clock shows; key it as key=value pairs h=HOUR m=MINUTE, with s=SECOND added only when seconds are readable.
h=2 m=1
